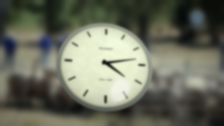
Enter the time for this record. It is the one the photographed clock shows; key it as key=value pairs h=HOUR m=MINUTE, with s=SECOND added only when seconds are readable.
h=4 m=13
